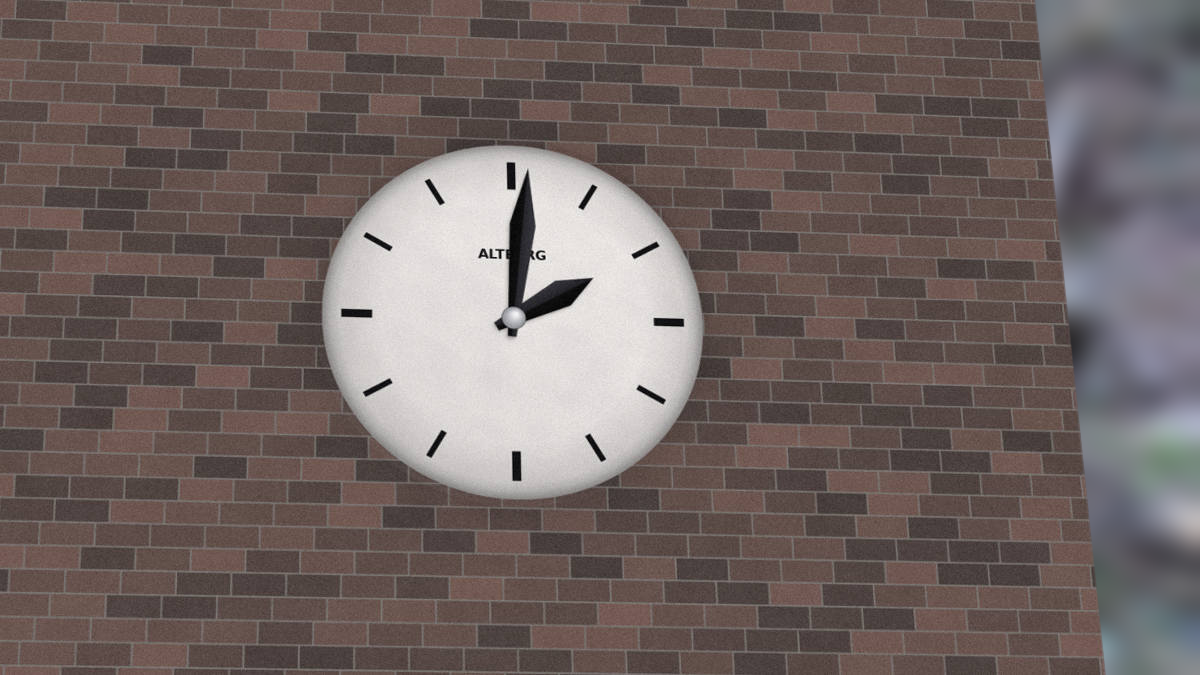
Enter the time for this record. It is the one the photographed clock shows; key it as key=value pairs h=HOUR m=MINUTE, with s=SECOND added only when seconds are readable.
h=2 m=1
